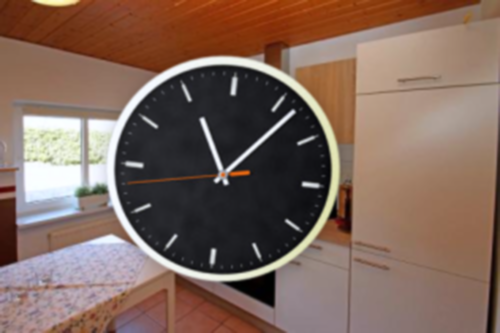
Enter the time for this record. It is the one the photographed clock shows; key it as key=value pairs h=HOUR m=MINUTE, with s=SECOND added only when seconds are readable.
h=11 m=6 s=43
